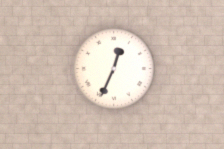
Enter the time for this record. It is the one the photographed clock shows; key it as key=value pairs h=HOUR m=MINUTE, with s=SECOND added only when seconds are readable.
h=12 m=34
